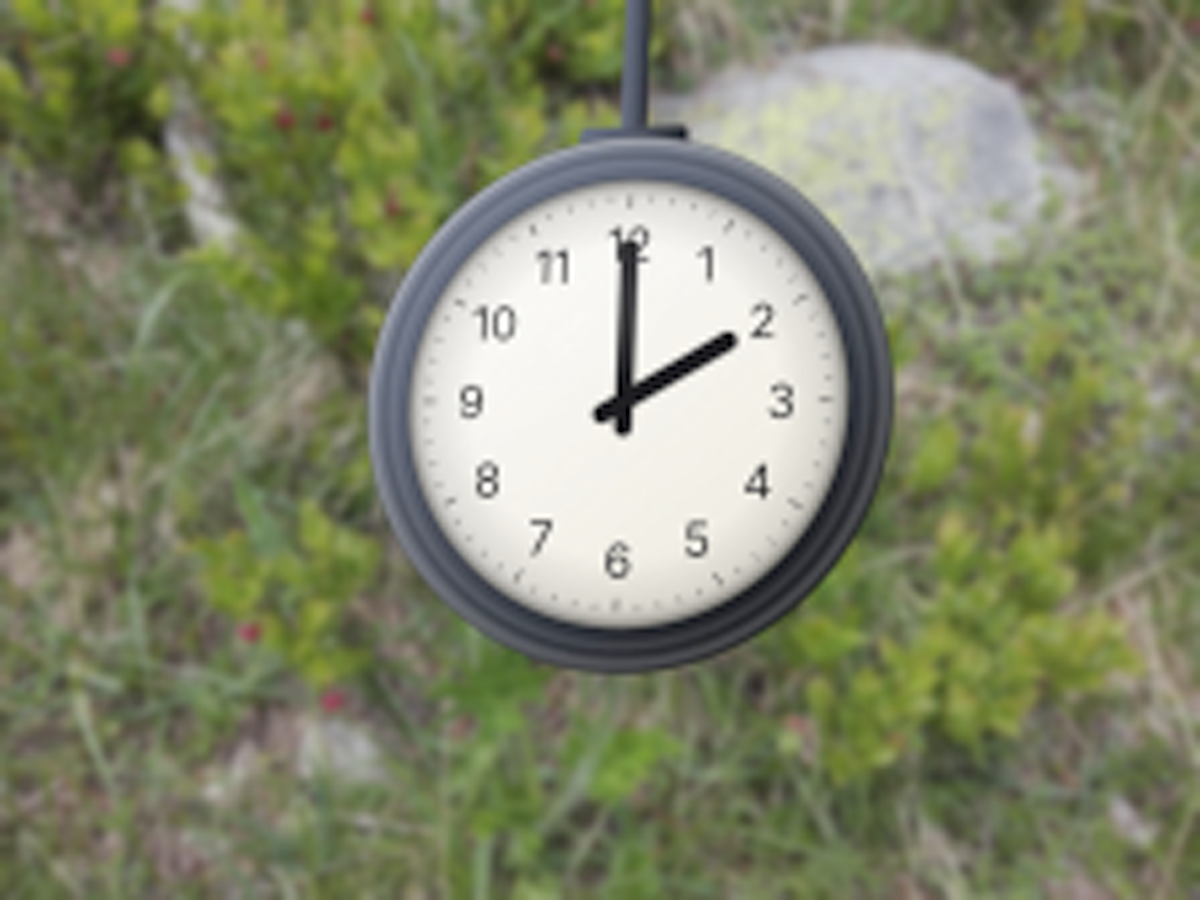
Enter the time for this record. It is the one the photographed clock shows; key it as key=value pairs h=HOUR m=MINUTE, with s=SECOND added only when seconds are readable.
h=2 m=0
